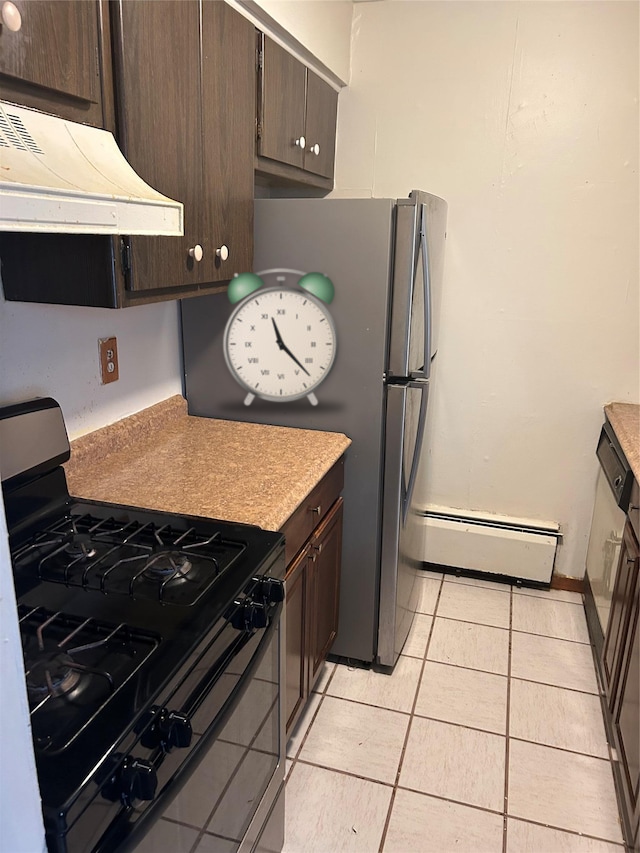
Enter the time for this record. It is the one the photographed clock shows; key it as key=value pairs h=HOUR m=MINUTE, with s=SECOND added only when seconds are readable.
h=11 m=23
